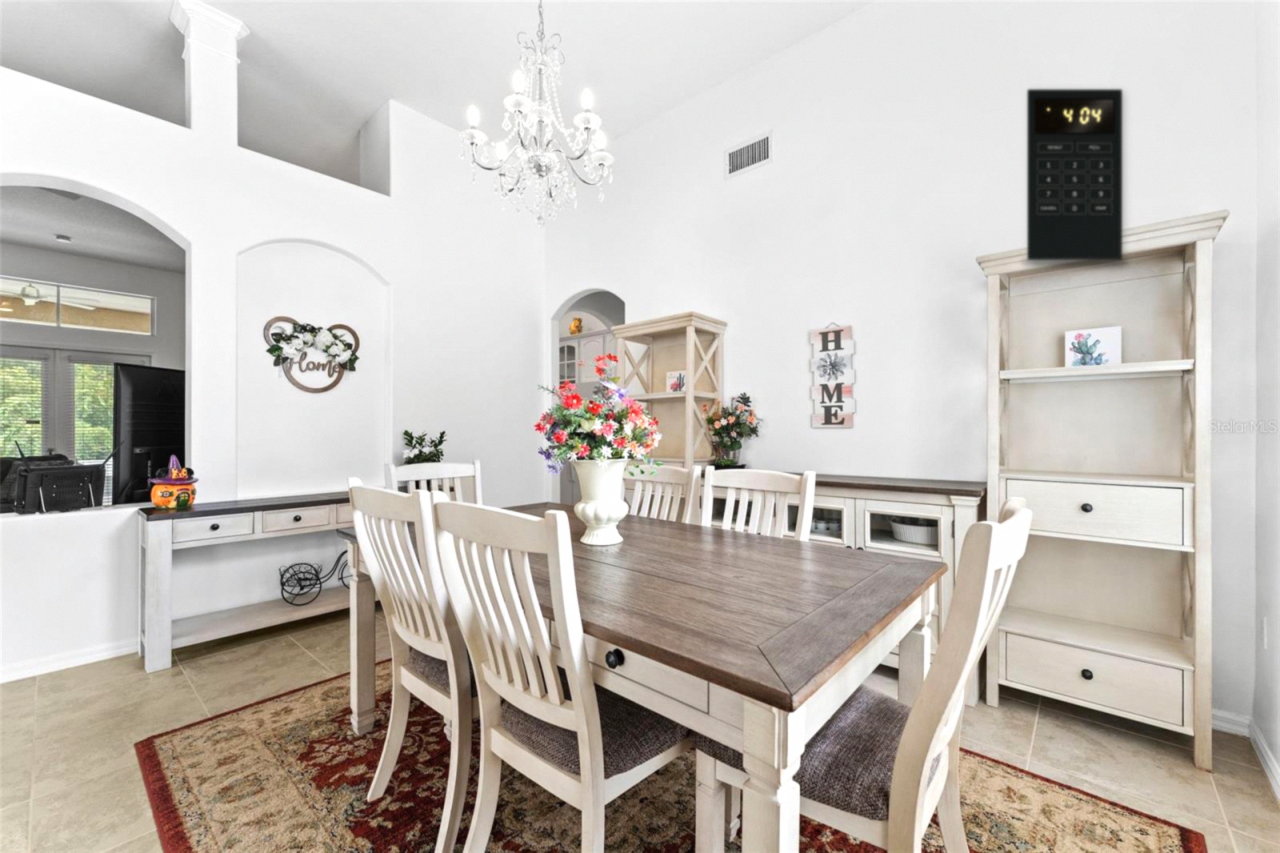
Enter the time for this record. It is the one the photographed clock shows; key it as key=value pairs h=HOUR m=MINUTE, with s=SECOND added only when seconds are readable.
h=4 m=4
